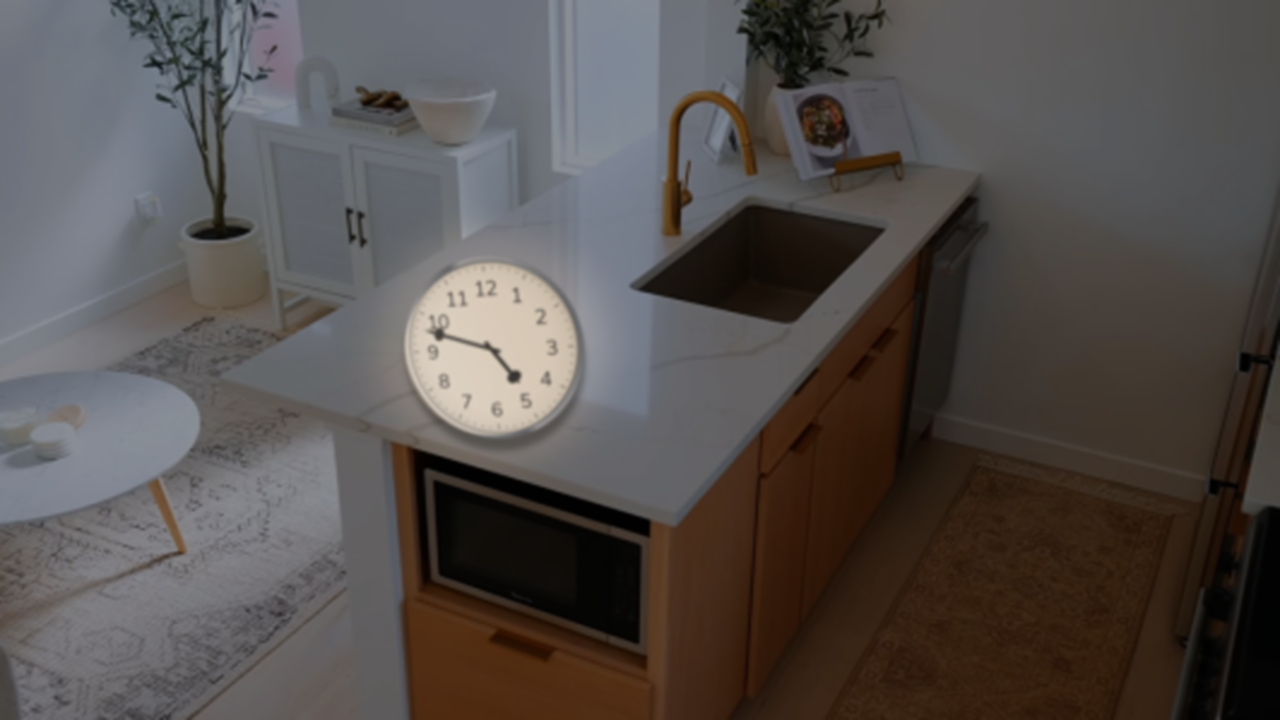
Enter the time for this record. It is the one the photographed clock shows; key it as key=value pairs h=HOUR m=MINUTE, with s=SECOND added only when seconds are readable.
h=4 m=48
